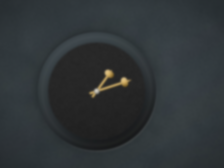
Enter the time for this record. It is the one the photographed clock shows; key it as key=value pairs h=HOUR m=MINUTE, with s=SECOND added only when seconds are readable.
h=1 m=12
